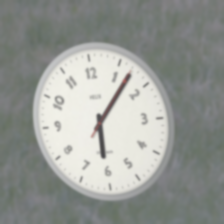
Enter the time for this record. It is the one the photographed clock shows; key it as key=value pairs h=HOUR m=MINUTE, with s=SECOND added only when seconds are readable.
h=6 m=7 s=7
